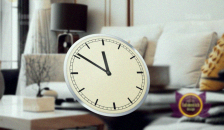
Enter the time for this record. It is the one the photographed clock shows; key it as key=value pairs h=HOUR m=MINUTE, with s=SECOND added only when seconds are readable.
h=11 m=51
